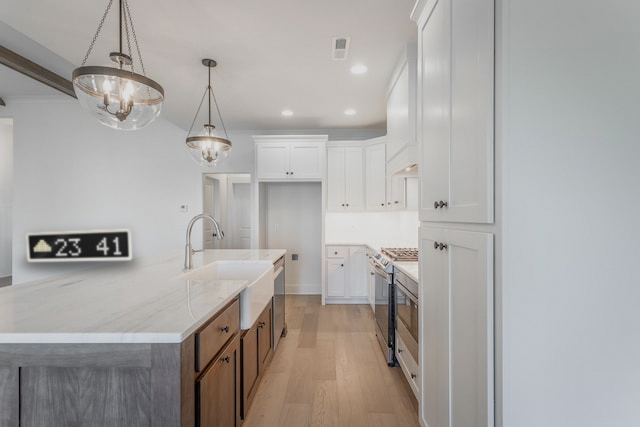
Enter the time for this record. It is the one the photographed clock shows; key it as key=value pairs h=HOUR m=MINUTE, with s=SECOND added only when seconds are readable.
h=23 m=41
